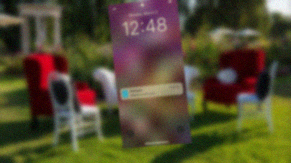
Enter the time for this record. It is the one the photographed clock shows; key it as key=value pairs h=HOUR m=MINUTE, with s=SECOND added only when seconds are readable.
h=12 m=48
